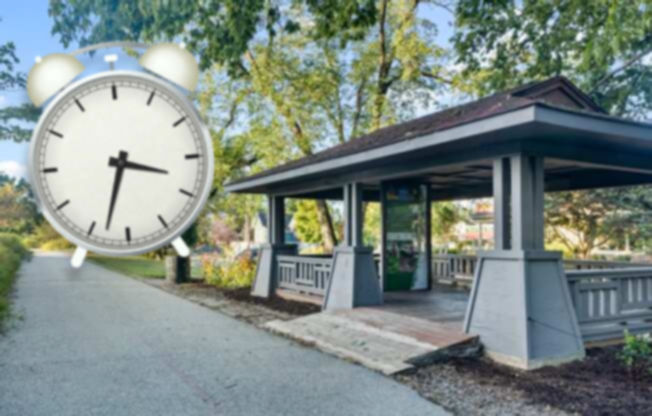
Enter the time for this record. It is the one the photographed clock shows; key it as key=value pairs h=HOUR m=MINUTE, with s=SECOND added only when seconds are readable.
h=3 m=33
